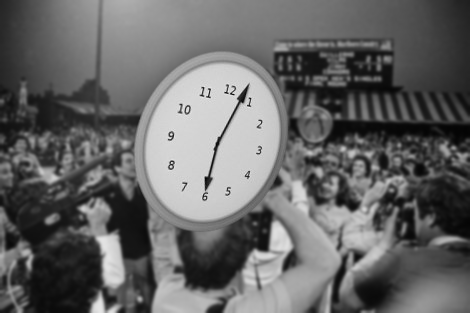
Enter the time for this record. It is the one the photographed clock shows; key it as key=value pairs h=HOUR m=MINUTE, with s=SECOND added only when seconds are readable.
h=6 m=3
